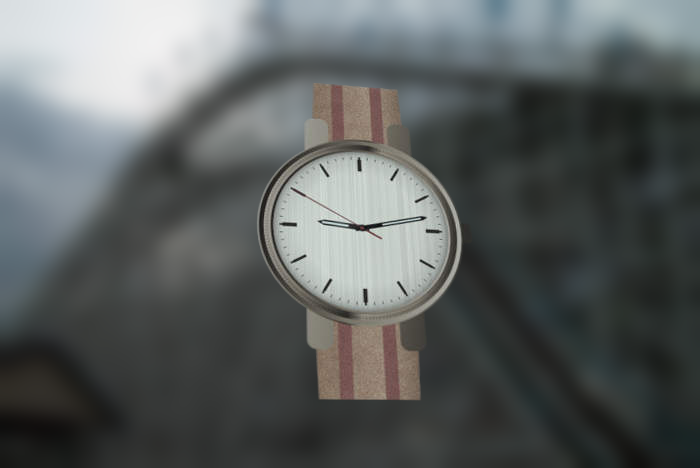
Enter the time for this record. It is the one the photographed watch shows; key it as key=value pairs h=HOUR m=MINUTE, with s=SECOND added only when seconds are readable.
h=9 m=12 s=50
